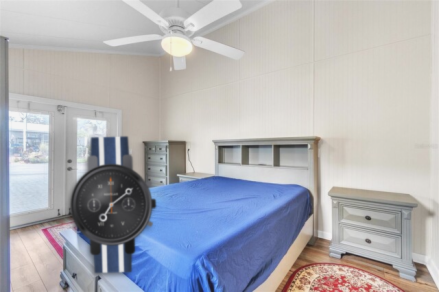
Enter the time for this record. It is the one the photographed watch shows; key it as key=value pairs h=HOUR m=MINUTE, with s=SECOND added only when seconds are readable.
h=7 m=9
